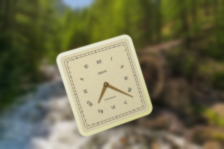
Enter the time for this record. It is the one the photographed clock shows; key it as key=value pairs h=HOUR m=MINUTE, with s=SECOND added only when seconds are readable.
h=7 m=22
